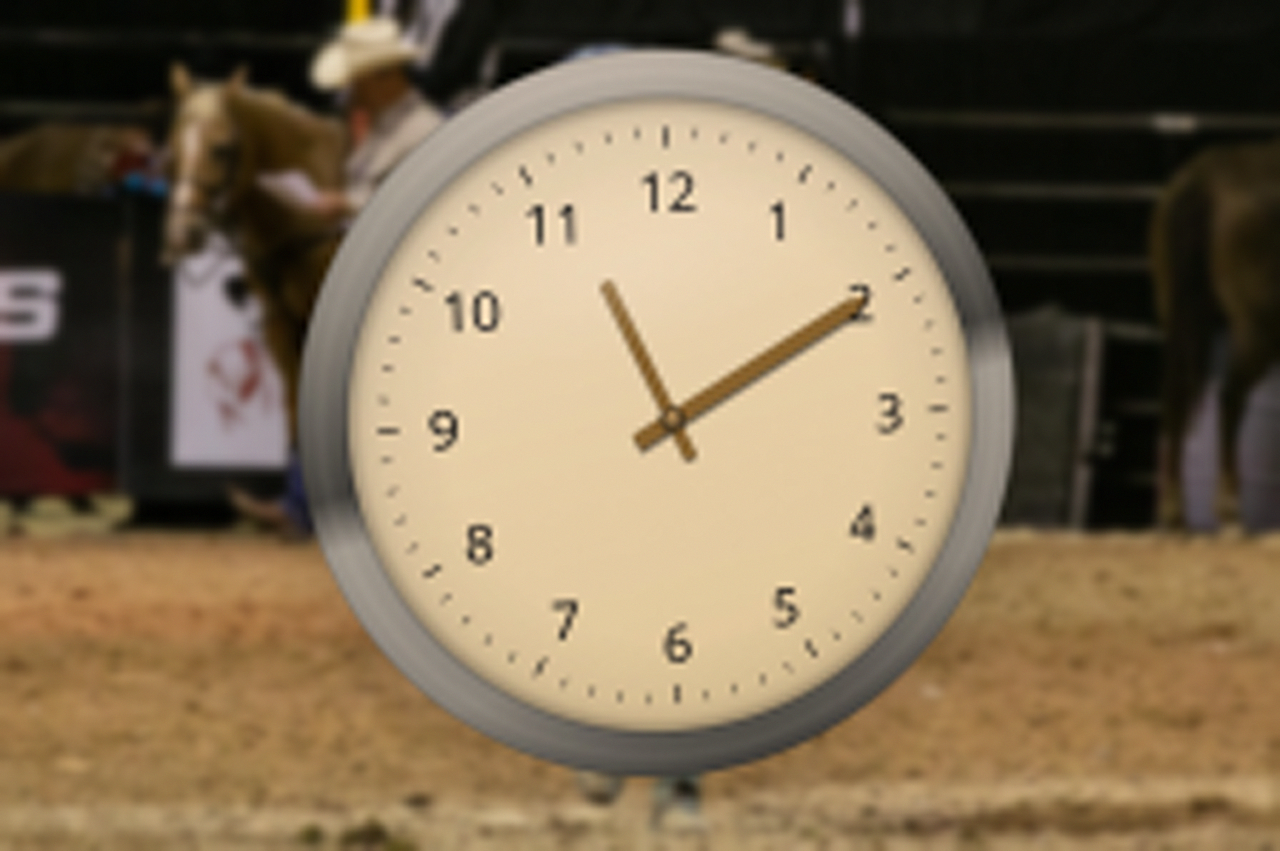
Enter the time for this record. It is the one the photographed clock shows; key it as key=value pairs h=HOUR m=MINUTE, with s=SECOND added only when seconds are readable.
h=11 m=10
